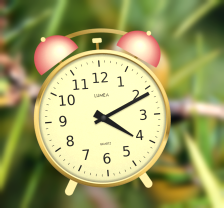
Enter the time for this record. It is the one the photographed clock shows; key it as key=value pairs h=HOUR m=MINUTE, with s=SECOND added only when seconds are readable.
h=4 m=11
